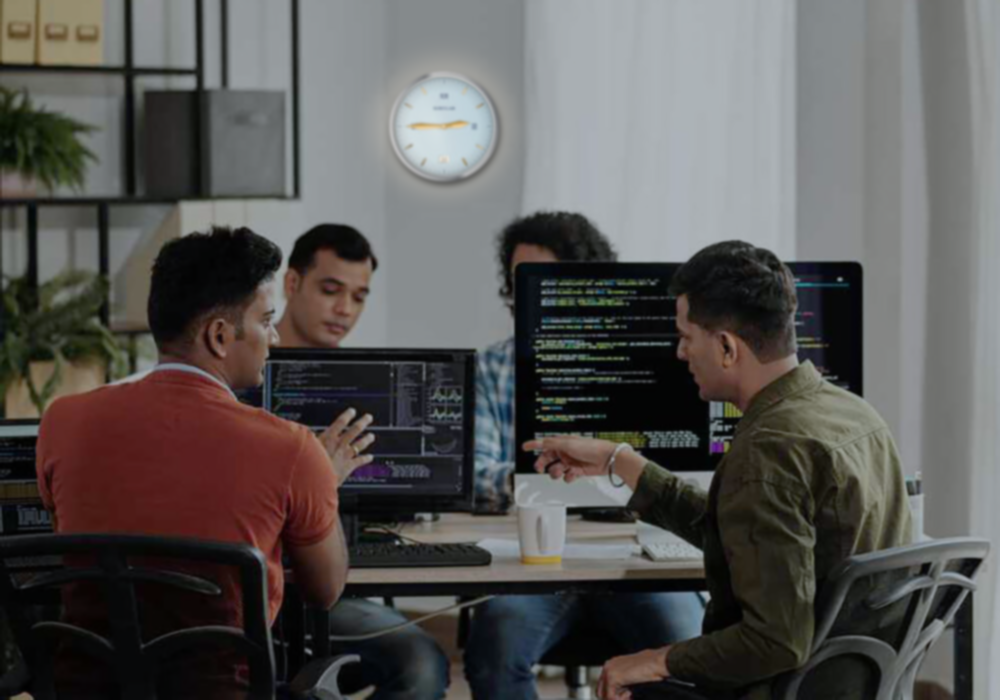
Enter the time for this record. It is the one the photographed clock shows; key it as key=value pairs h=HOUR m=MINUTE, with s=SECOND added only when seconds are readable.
h=2 m=45
